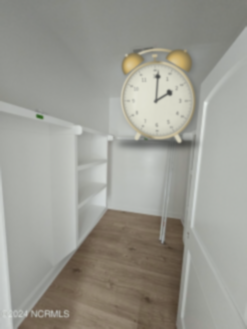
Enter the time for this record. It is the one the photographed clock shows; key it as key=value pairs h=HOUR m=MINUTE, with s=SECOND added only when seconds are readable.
h=2 m=1
